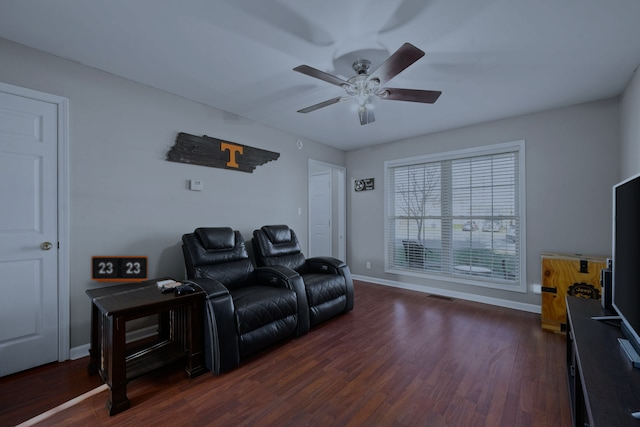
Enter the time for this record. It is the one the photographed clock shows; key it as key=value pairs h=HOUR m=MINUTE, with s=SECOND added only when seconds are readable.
h=23 m=23
